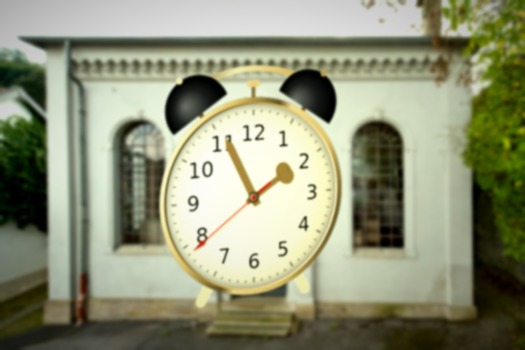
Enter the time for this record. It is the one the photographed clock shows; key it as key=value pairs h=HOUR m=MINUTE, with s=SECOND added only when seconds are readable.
h=1 m=55 s=39
